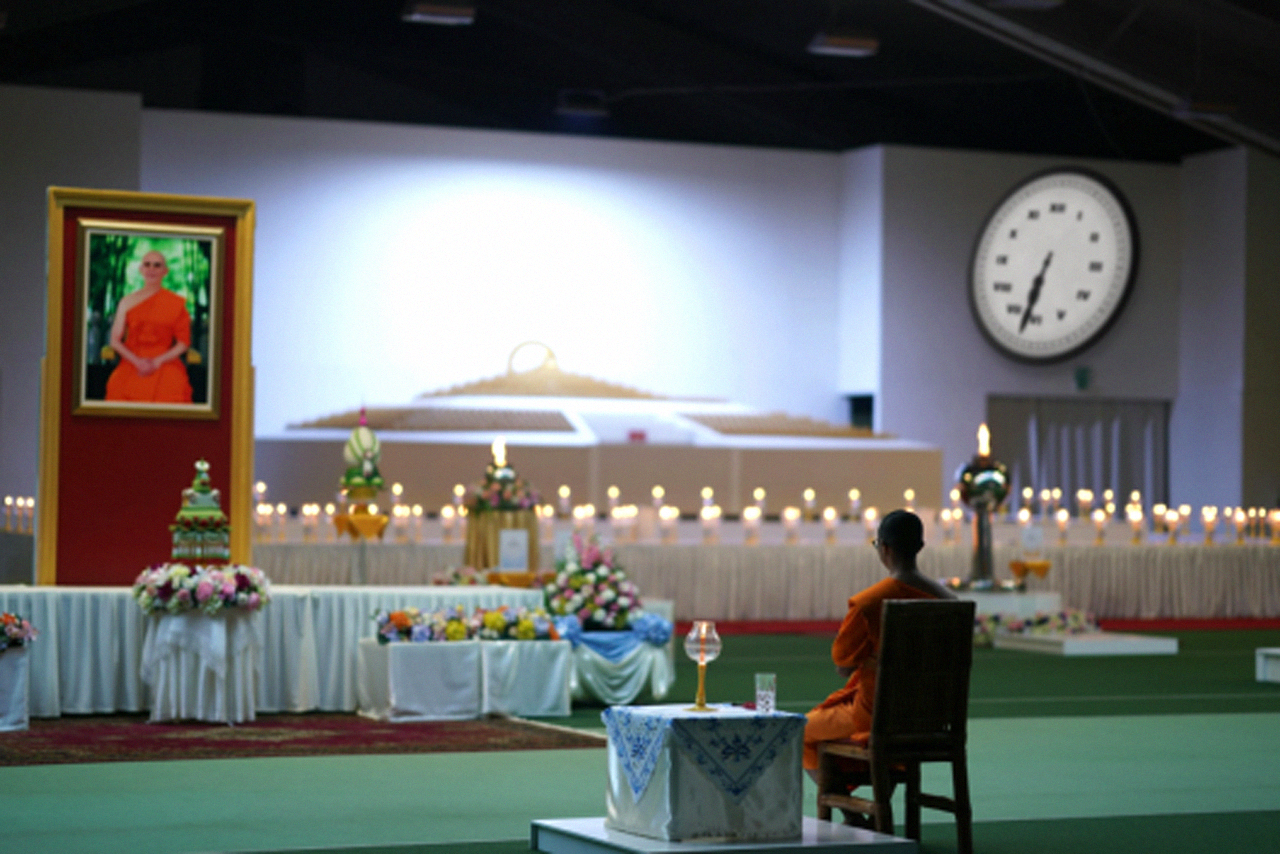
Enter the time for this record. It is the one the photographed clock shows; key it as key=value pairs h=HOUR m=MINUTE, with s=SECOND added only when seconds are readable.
h=6 m=32
